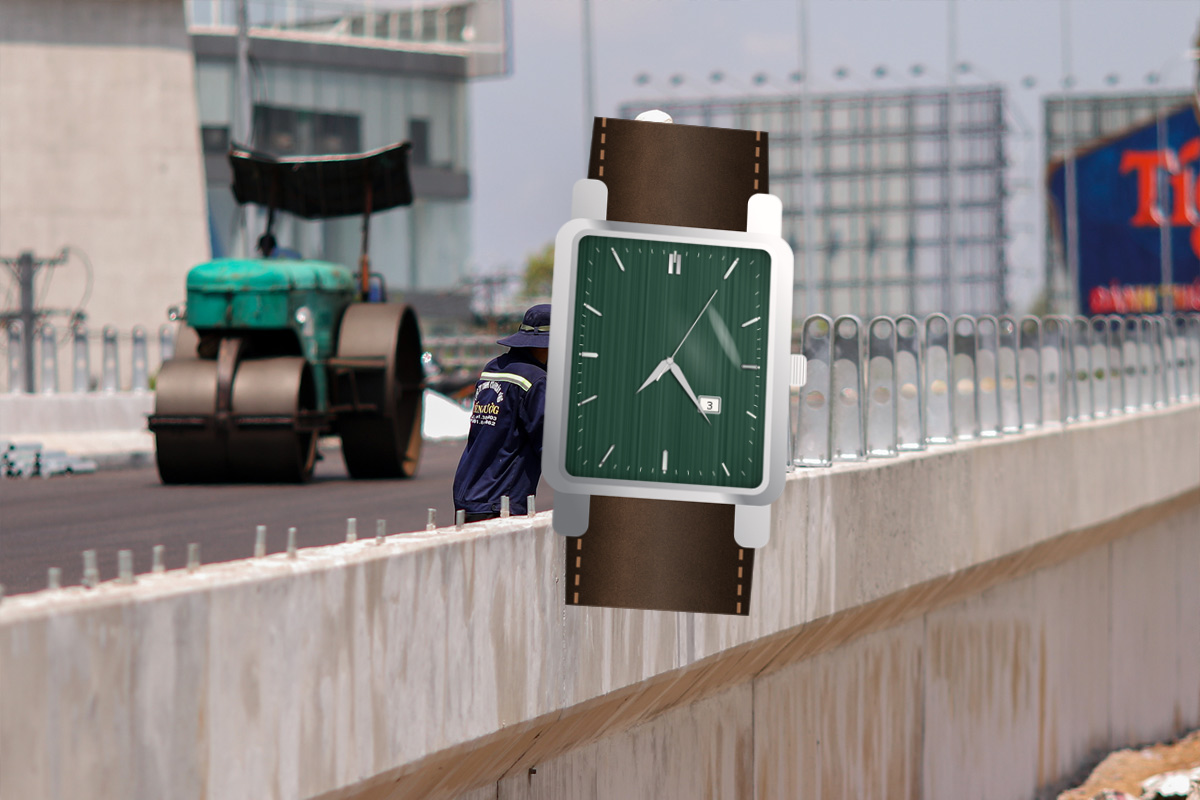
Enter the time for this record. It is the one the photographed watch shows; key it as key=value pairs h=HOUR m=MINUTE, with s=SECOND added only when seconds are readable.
h=7 m=24 s=5
